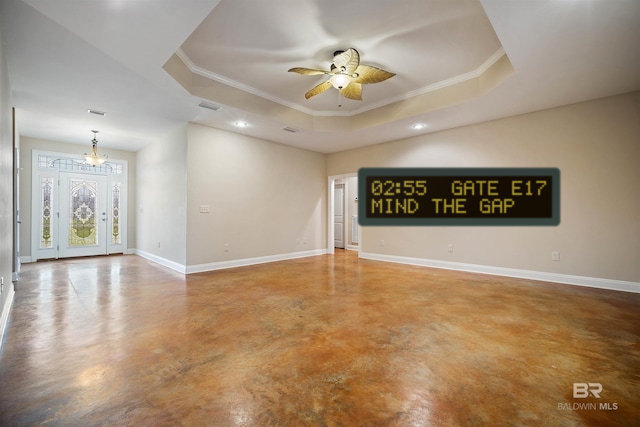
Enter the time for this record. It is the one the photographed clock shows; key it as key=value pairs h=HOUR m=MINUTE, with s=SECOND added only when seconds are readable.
h=2 m=55
